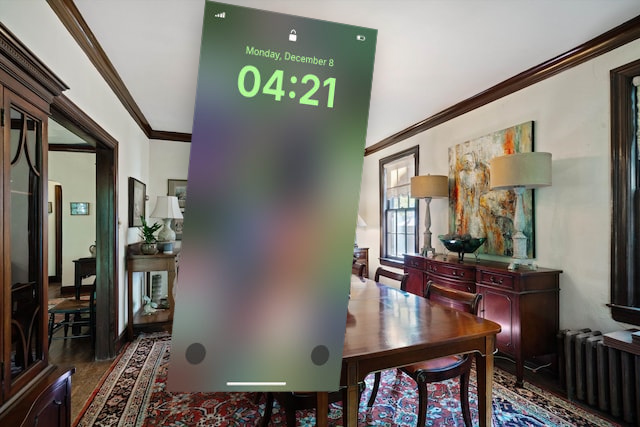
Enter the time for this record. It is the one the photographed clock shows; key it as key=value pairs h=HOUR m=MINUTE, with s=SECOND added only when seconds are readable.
h=4 m=21
